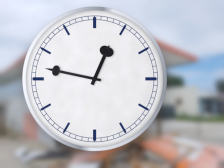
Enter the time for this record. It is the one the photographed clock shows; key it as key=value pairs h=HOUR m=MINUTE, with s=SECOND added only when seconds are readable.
h=12 m=47
